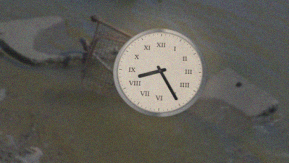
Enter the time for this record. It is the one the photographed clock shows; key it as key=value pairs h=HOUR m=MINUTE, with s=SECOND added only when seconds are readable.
h=8 m=25
